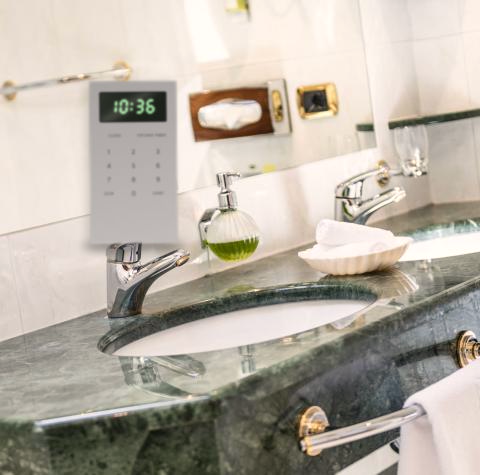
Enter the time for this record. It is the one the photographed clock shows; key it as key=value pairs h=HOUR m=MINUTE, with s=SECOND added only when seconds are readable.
h=10 m=36
